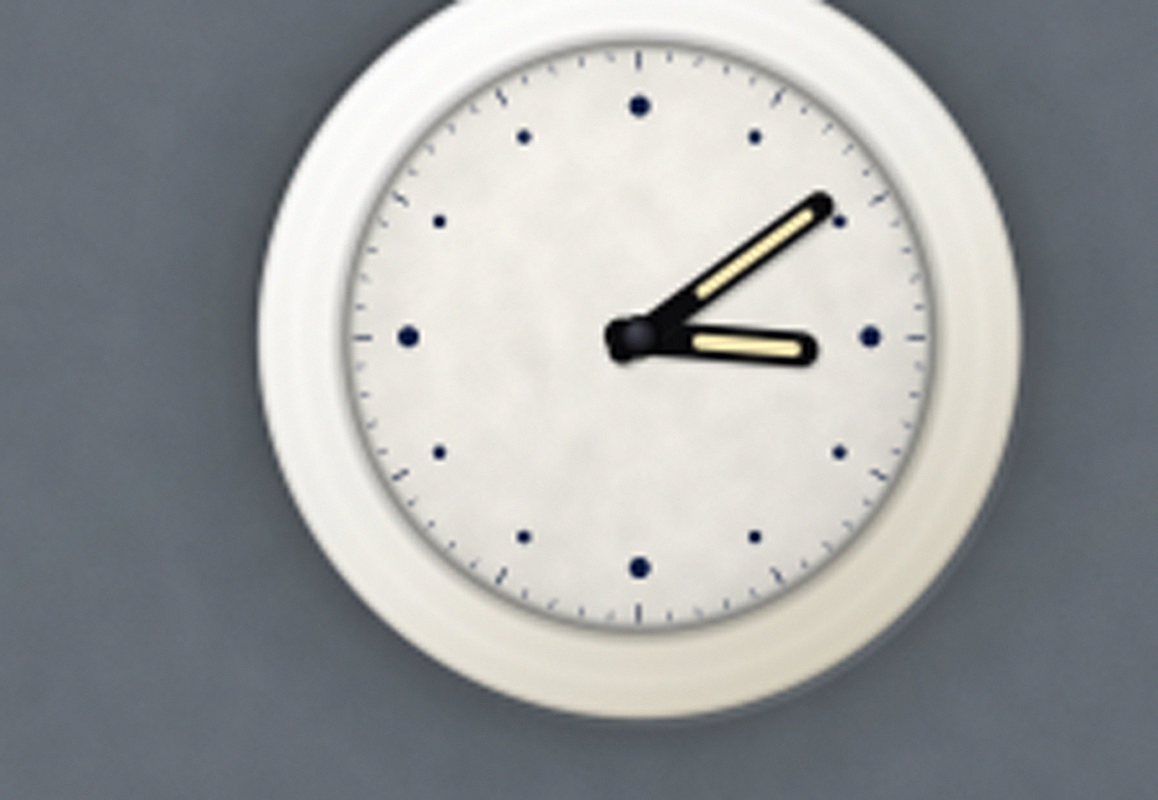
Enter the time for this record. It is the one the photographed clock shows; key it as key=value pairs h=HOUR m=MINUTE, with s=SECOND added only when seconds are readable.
h=3 m=9
